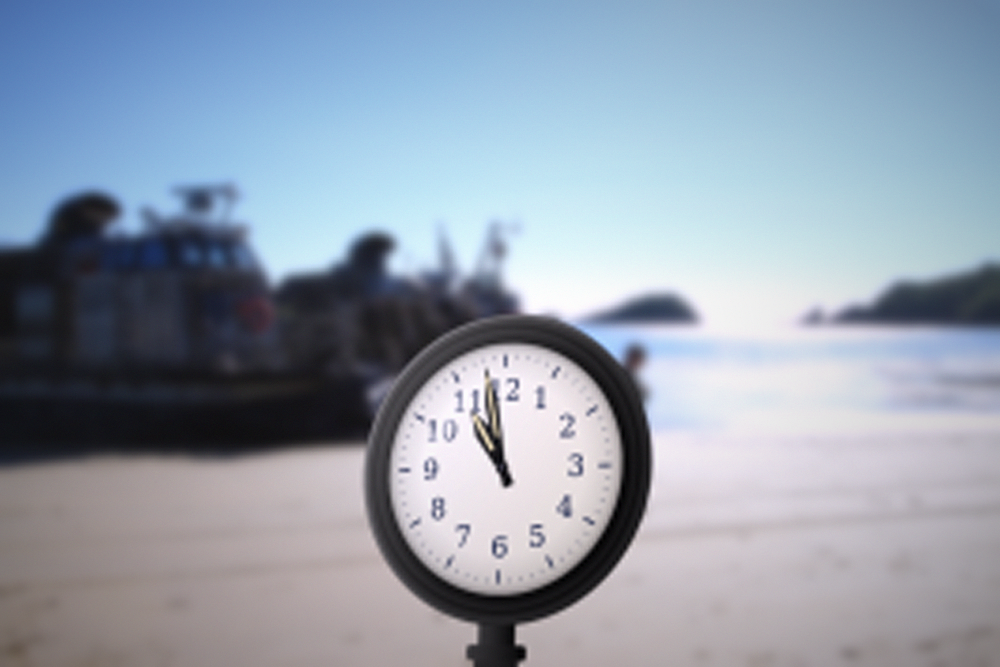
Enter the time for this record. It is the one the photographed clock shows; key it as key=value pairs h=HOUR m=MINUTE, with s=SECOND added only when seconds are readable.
h=10 m=58
